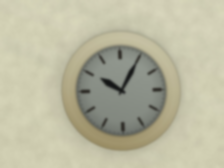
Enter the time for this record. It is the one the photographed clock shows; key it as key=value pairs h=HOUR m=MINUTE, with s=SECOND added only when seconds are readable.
h=10 m=5
